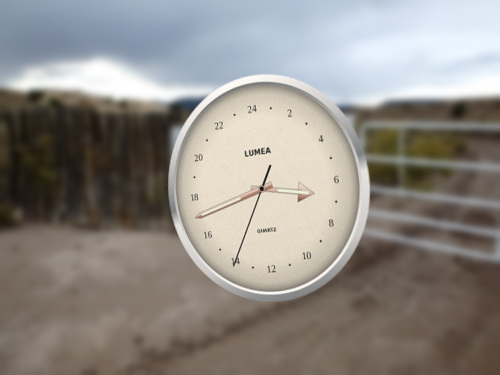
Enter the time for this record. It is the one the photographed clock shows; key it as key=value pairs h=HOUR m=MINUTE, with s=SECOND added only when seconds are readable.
h=6 m=42 s=35
